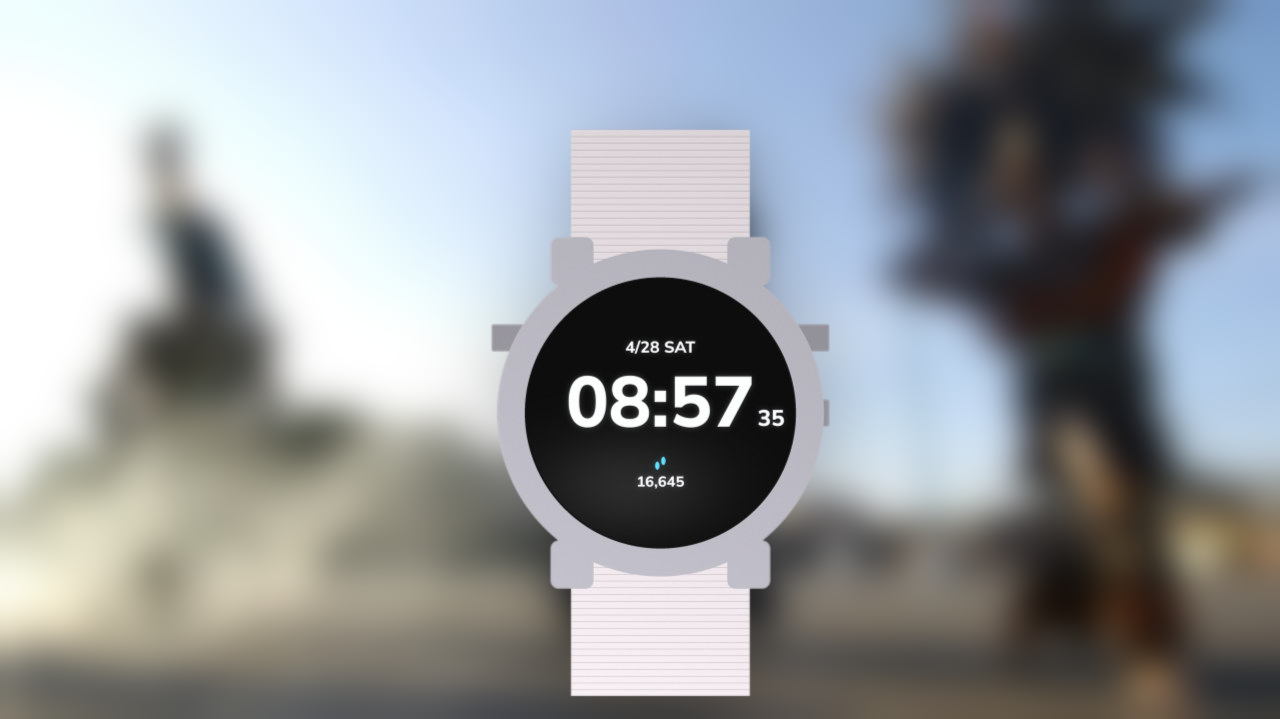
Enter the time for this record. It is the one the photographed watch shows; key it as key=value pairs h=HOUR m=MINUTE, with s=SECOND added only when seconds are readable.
h=8 m=57 s=35
